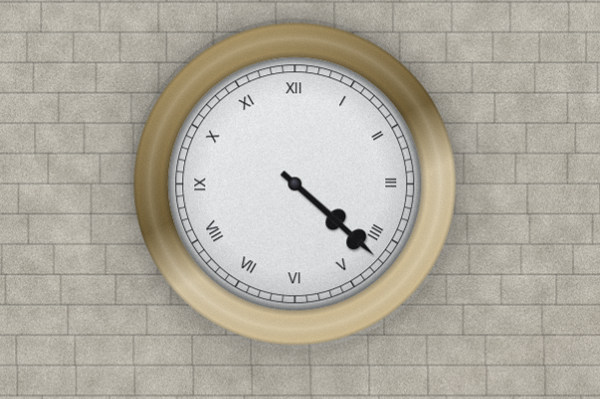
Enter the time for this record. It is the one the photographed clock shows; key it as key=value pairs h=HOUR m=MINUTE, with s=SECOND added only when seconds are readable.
h=4 m=22
